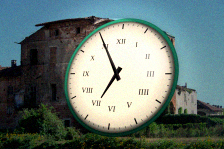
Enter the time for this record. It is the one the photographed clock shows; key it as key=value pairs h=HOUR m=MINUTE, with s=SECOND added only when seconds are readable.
h=6 m=55
